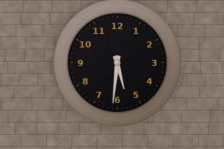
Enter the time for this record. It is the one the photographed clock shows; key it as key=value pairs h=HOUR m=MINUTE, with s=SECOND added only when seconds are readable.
h=5 m=31
